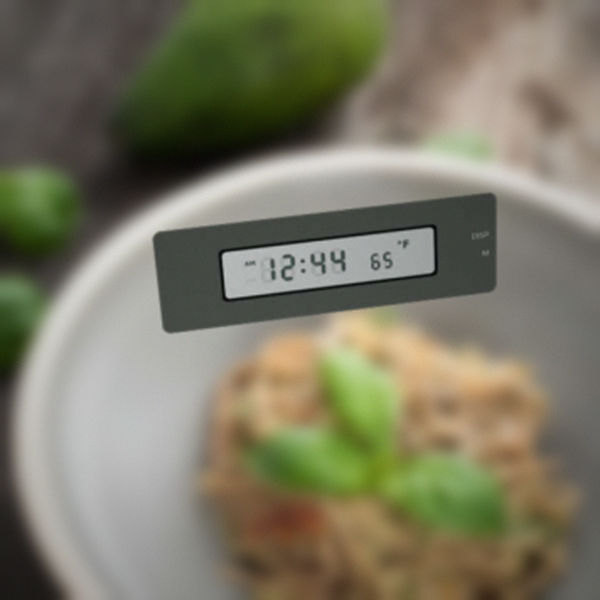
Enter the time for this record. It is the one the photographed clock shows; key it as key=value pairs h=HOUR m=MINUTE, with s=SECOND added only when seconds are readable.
h=12 m=44
